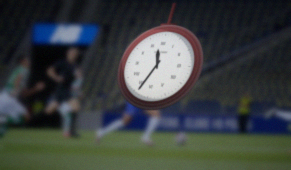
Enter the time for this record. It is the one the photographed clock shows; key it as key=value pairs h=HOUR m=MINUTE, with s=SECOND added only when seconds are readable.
h=11 m=34
